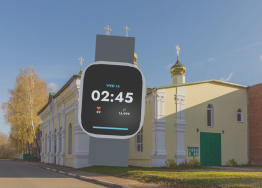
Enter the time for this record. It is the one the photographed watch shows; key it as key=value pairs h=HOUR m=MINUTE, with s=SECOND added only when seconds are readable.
h=2 m=45
